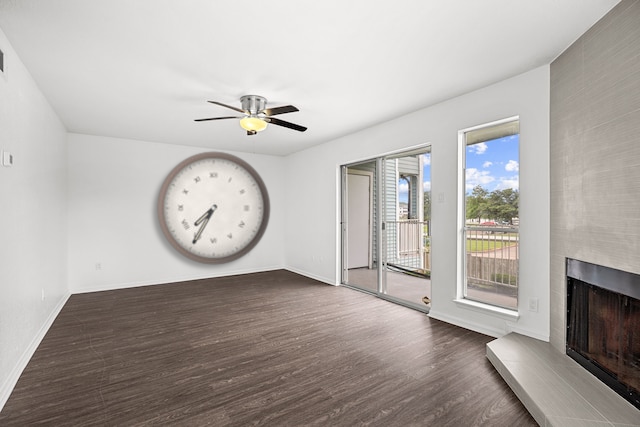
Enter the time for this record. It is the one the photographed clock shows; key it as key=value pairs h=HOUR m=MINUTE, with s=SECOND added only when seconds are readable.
h=7 m=35
